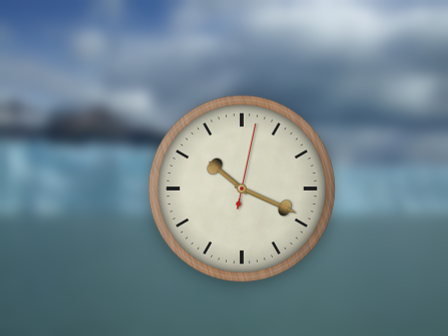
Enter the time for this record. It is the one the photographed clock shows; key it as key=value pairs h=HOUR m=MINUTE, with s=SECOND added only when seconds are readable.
h=10 m=19 s=2
